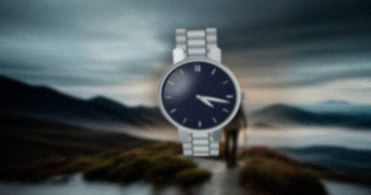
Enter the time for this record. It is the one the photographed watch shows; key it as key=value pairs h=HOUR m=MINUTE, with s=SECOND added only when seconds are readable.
h=4 m=17
